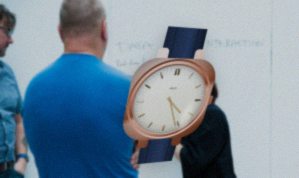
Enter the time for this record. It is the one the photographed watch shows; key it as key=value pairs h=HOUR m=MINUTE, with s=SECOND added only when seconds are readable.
h=4 m=26
